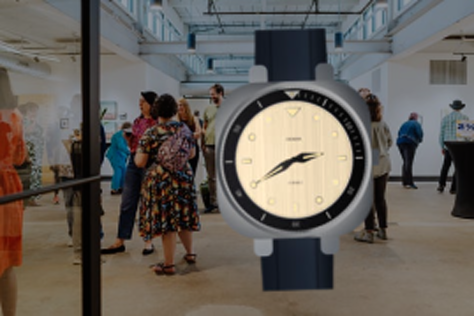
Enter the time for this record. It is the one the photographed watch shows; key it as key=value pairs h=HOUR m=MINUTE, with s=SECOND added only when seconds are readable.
h=2 m=40
